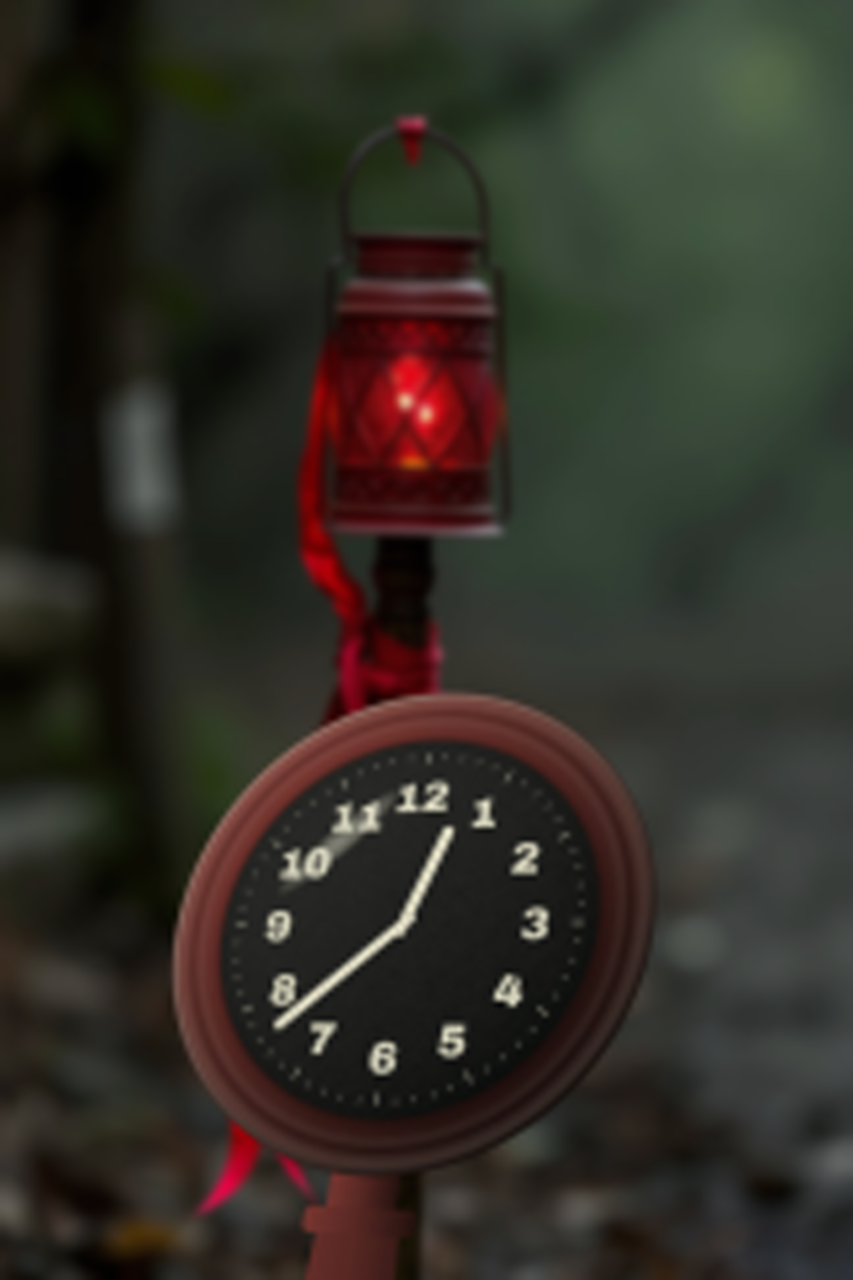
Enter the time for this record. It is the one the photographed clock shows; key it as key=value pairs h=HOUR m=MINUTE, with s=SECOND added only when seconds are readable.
h=12 m=38
